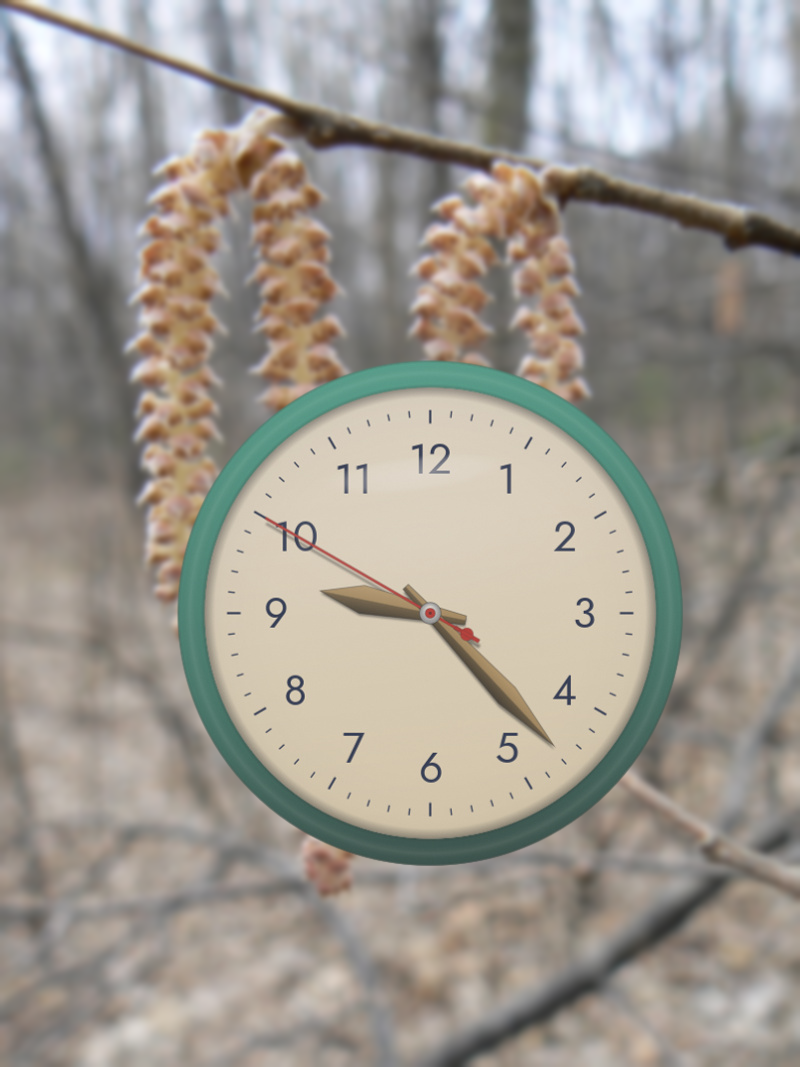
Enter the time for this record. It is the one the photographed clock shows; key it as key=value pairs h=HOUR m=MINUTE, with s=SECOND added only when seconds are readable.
h=9 m=22 s=50
